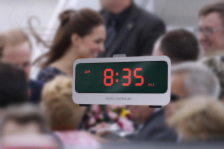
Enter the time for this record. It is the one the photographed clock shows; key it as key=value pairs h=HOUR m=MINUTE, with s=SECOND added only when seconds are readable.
h=8 m=35
